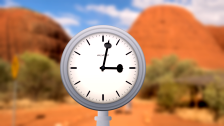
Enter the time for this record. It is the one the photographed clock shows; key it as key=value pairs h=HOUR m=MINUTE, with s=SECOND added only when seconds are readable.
h=3 m=2
